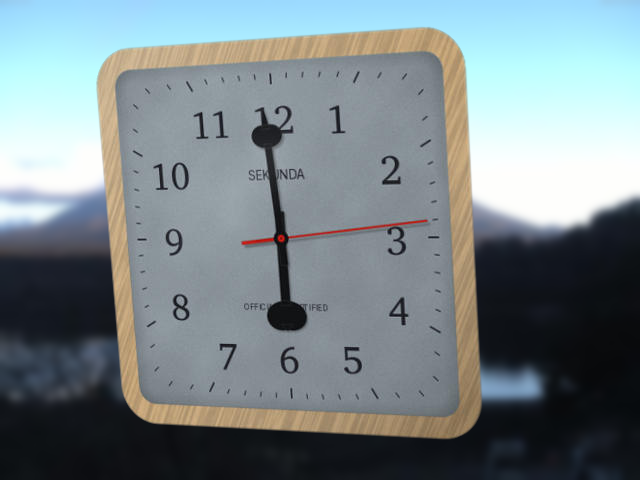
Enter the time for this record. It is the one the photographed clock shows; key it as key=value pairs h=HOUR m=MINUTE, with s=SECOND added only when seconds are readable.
h=5 m=59 s=14
